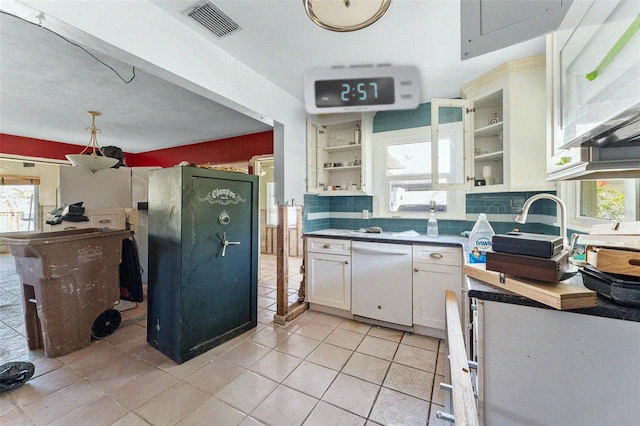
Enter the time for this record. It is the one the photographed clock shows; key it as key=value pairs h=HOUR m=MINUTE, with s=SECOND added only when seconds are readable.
h=2 m=57
